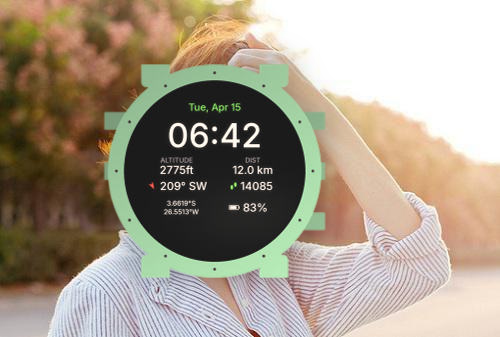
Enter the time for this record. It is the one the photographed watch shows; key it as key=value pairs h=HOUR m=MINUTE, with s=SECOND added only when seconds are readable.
h=6 m=42
